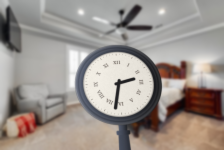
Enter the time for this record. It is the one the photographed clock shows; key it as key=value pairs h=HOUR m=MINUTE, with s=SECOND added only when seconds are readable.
h=2 m=32
